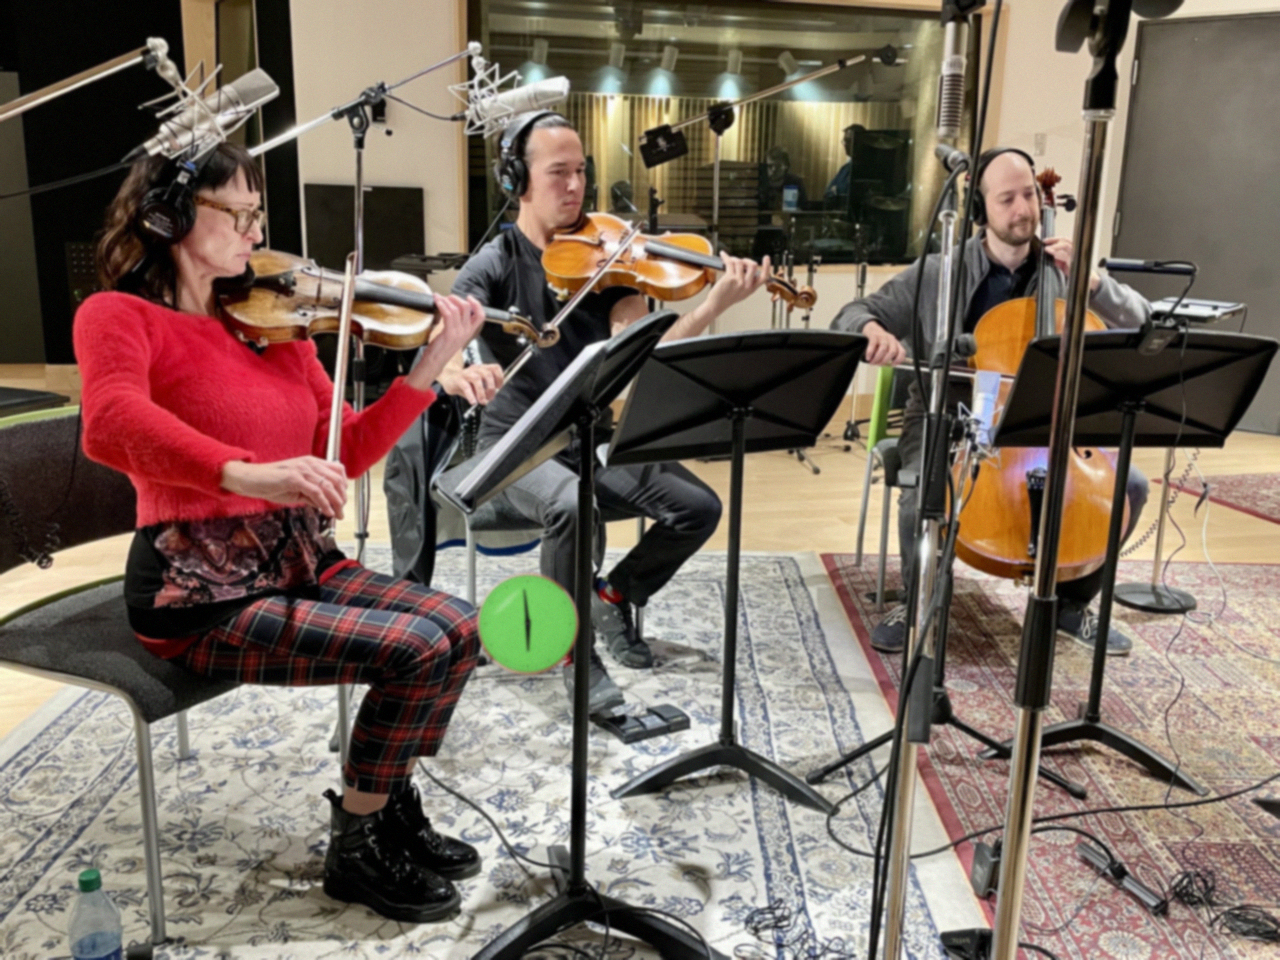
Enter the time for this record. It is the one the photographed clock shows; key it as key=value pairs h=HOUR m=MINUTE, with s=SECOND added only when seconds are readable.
h=5 m=59
